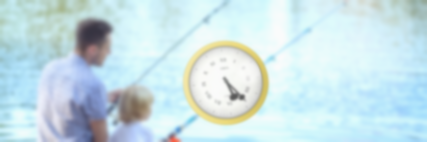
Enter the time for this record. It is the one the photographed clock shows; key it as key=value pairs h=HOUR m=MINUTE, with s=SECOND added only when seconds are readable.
h=5 m=24
